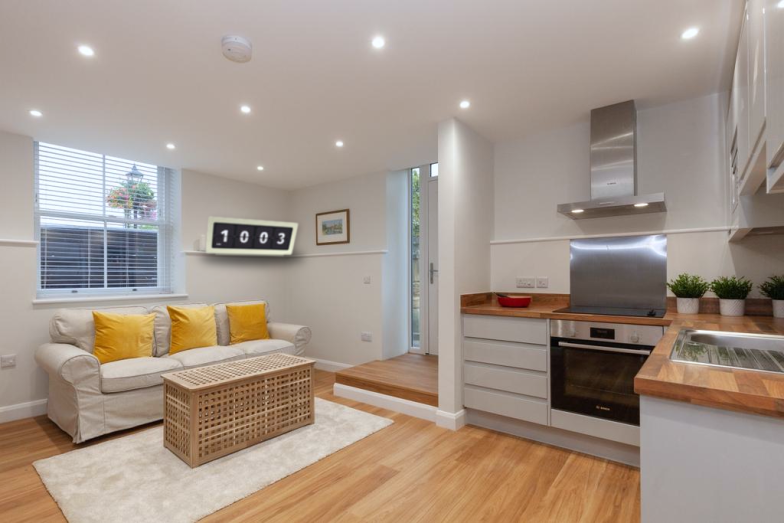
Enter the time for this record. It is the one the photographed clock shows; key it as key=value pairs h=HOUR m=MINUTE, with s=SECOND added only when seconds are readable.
h=10 m=3
